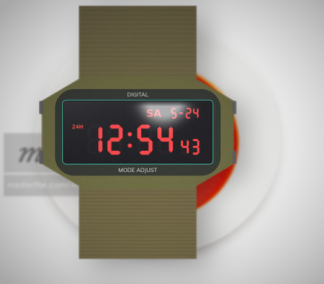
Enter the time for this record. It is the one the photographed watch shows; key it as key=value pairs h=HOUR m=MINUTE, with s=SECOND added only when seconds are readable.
h=12 m=54 s=43
